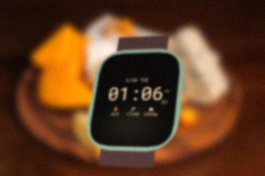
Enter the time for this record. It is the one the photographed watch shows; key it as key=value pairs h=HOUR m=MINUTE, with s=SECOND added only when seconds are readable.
h=1 m=6
